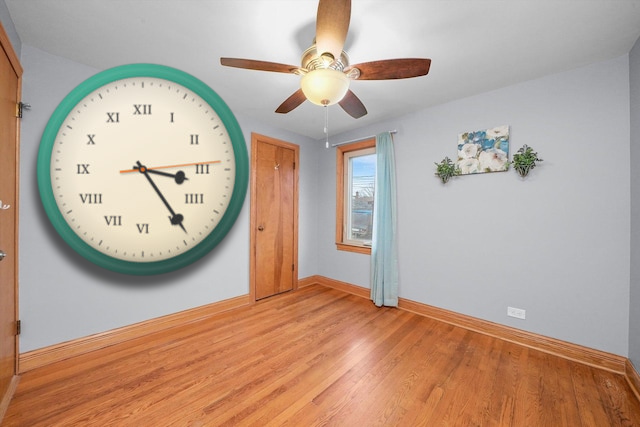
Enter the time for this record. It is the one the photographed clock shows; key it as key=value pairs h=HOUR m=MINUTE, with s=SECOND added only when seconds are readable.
h=3 m=24 s=14
